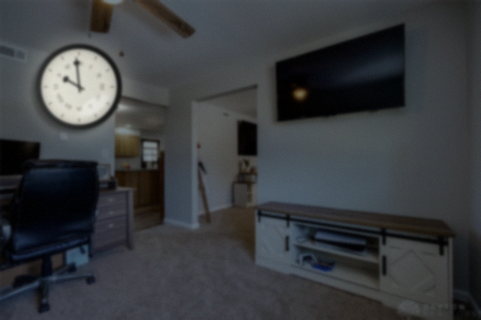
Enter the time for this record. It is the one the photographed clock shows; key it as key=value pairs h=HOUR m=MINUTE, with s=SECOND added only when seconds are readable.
h=9 m=59
